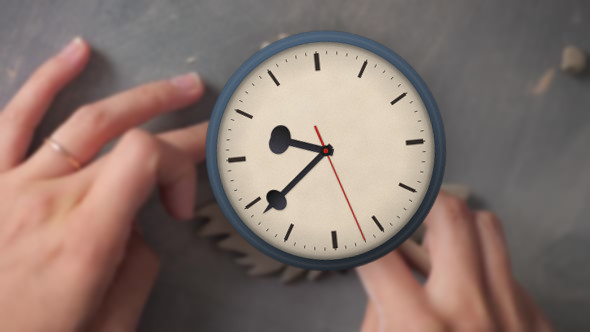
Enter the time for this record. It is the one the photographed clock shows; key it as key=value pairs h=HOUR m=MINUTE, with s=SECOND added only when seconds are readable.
h=9 m=38 s=27
